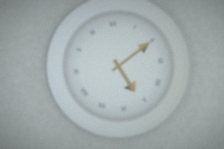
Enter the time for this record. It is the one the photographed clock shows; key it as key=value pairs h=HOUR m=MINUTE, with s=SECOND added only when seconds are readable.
h=5 m=10
